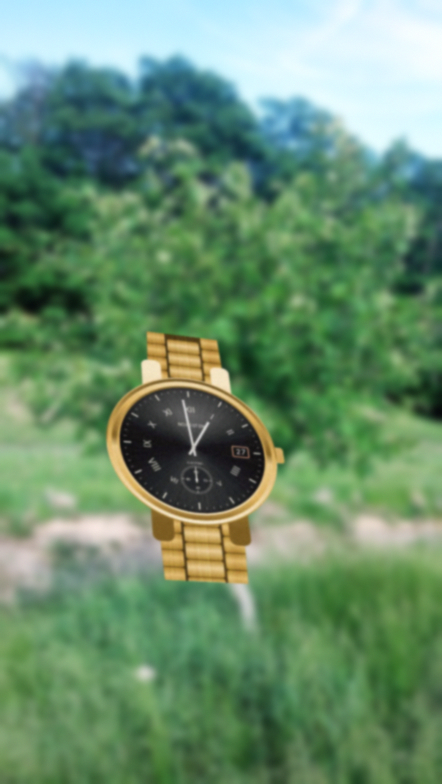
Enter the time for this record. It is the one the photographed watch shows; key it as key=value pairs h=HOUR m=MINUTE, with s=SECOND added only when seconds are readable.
h=12 m=59
